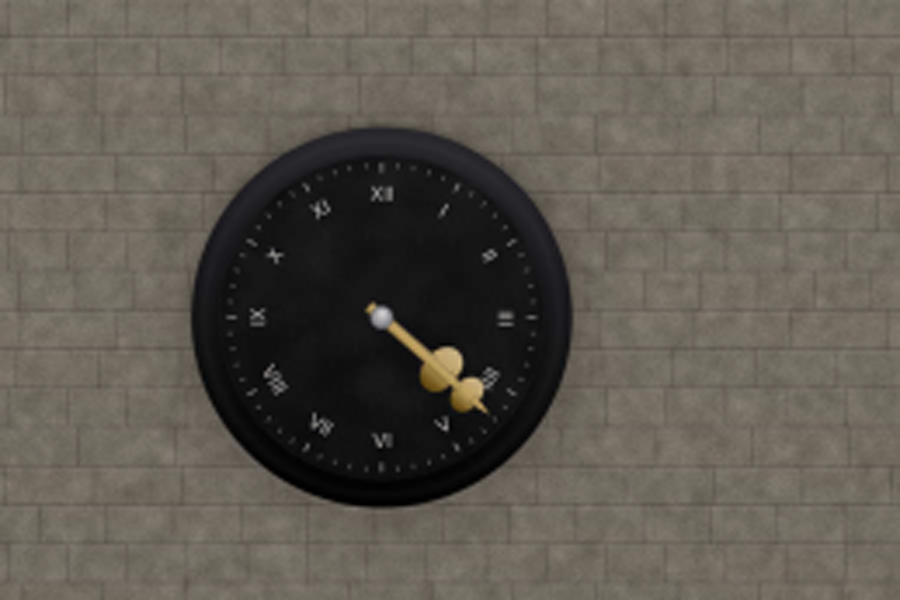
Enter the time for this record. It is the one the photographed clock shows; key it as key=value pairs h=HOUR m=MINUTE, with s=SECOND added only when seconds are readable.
h=4 m=22
